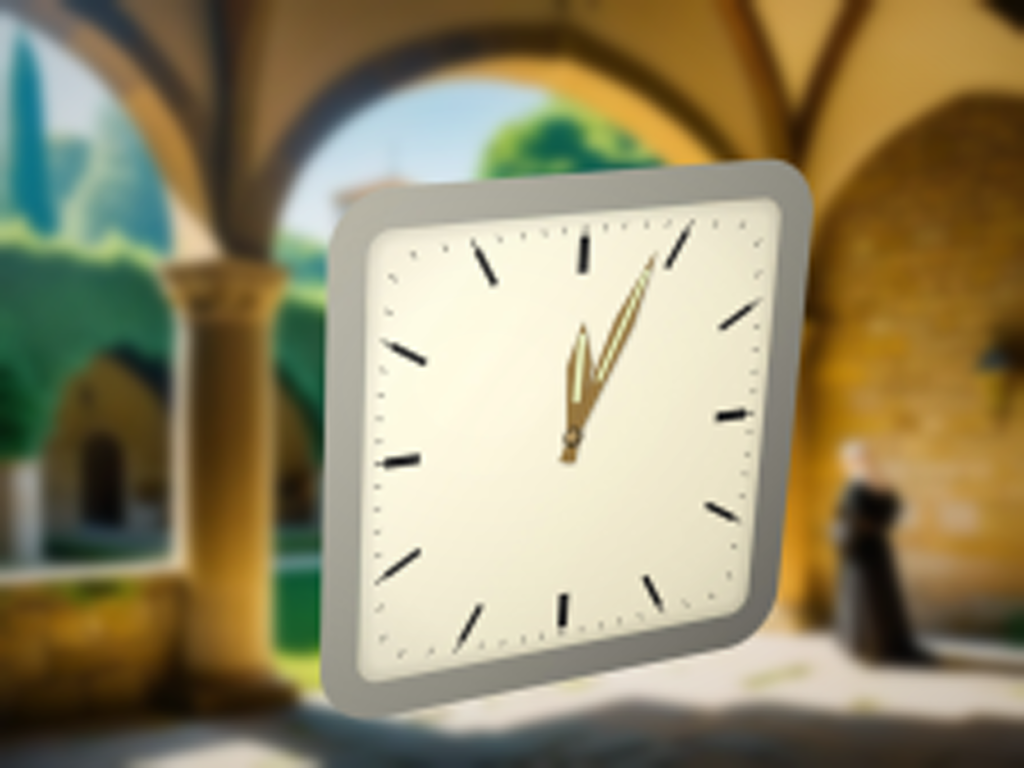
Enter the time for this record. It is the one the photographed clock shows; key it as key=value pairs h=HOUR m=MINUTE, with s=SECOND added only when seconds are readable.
h=12 m=4
